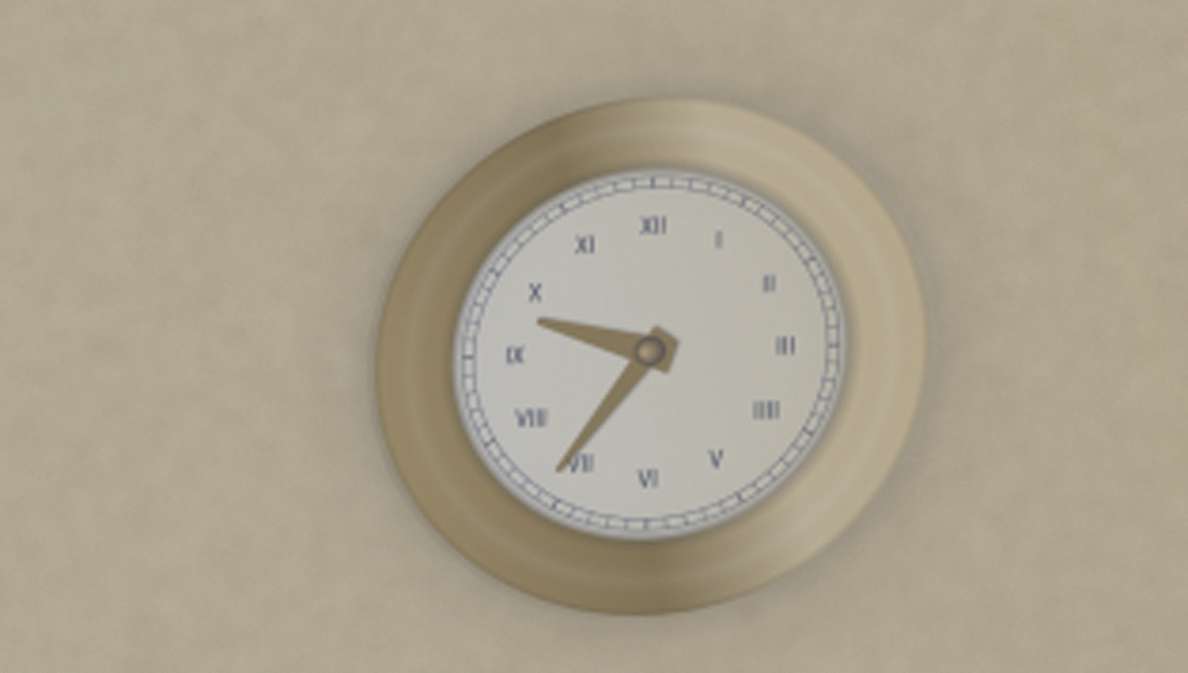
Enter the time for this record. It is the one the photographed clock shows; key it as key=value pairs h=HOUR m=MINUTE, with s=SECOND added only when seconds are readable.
h=9 m=36
